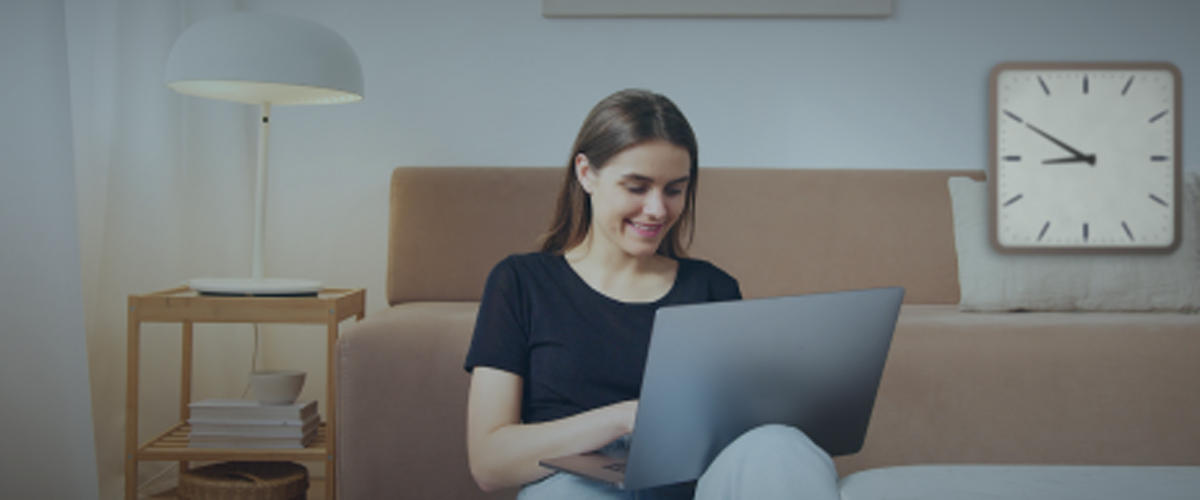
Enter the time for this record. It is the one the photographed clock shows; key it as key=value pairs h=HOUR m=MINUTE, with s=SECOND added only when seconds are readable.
h=8 m=50
